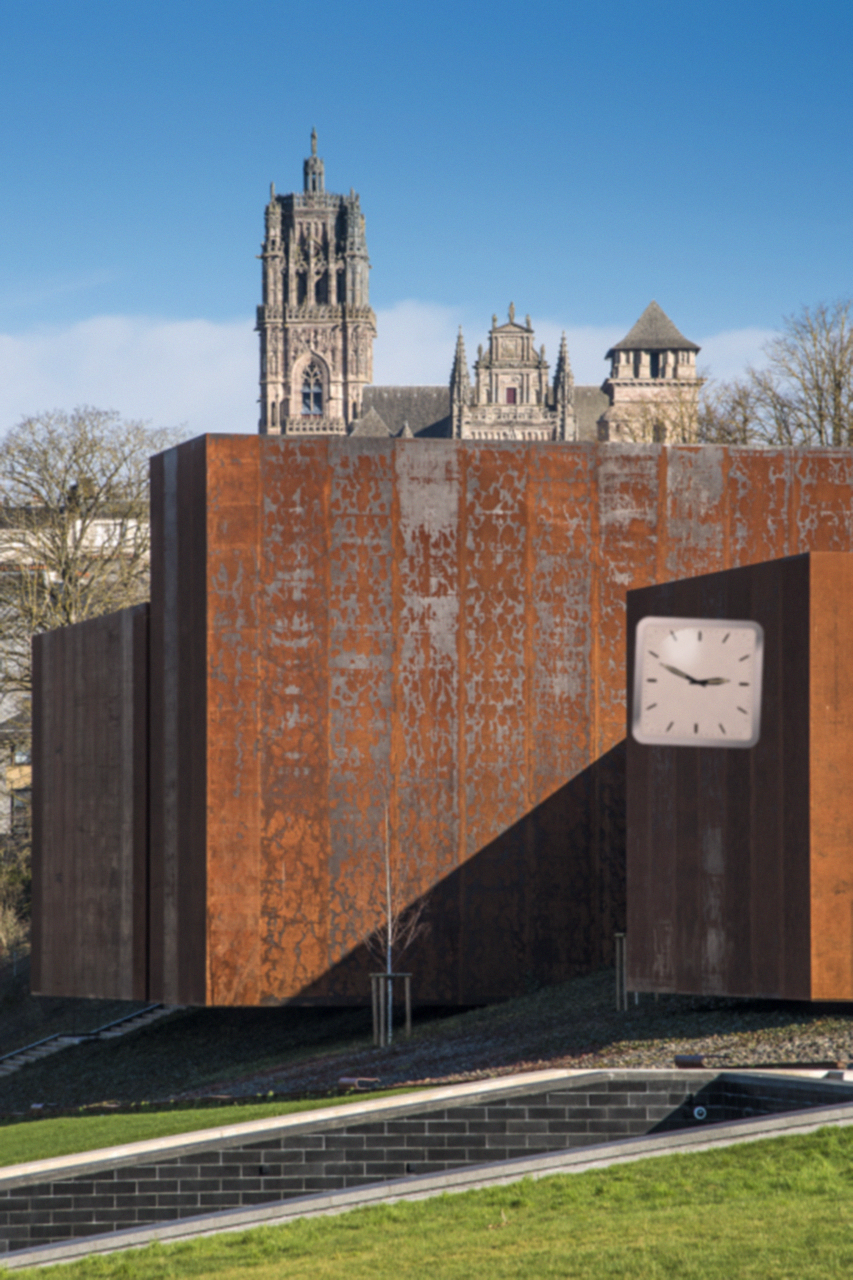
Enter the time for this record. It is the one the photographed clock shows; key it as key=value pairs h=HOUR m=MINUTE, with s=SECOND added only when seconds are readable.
h=2 m=49
